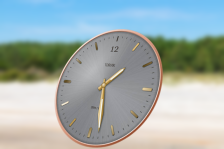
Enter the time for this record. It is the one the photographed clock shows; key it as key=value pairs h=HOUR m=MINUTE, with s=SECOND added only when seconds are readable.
h=1 m=28
